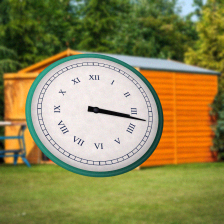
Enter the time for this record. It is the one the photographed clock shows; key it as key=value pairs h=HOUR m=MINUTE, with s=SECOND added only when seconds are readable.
h=3 m=17
